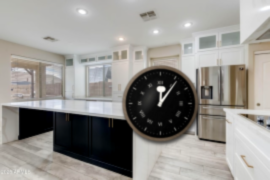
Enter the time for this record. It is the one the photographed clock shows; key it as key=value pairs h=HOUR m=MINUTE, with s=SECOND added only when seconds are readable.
h=12 m=6
